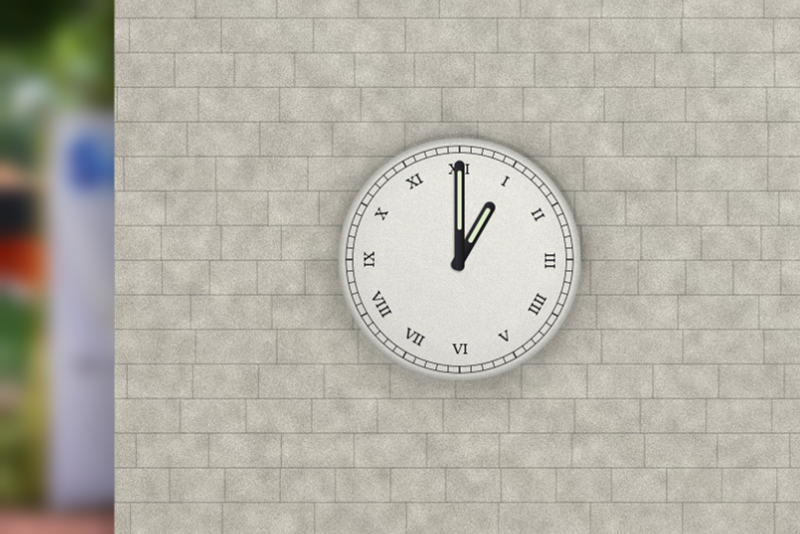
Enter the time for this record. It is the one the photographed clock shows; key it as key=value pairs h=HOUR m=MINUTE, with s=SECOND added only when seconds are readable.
h=1 m=0
